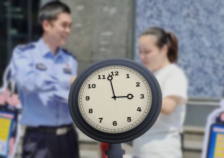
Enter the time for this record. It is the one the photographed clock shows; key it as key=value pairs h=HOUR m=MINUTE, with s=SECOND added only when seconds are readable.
h=2 m=58
